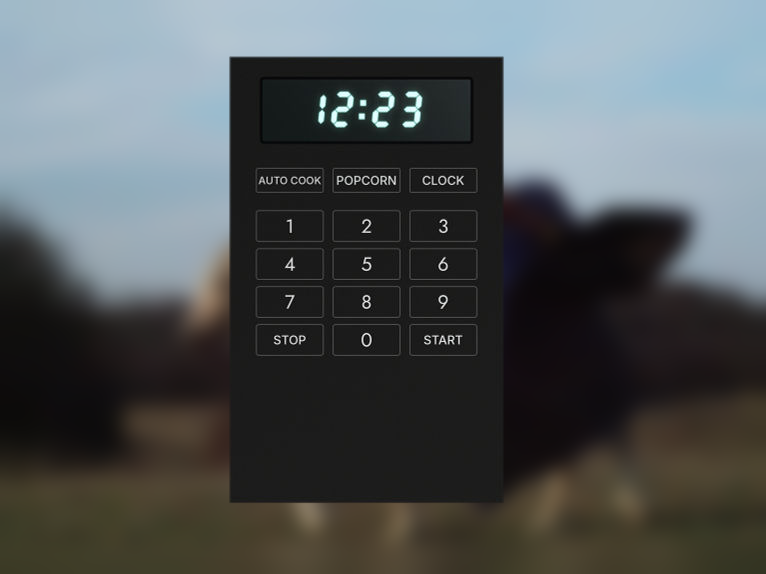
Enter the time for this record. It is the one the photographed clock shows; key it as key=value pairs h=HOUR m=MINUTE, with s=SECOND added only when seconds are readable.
h=12 m=23
